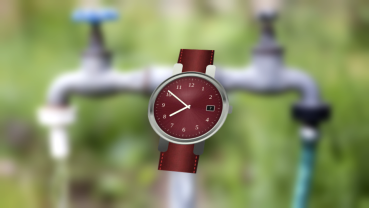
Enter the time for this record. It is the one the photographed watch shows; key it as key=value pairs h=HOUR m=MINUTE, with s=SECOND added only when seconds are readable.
h=7 m=51
